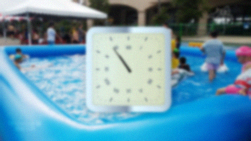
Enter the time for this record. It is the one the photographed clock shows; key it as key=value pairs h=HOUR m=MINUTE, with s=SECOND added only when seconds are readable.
h=10 m=54
